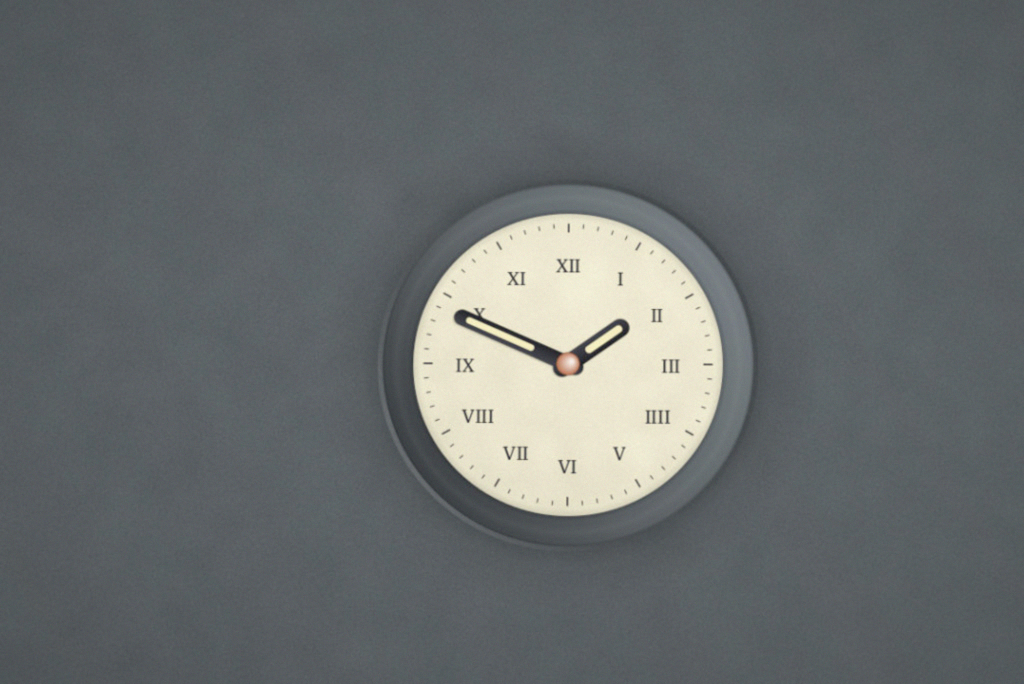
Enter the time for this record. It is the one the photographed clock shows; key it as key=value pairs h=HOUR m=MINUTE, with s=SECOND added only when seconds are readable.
h=1 m=49
